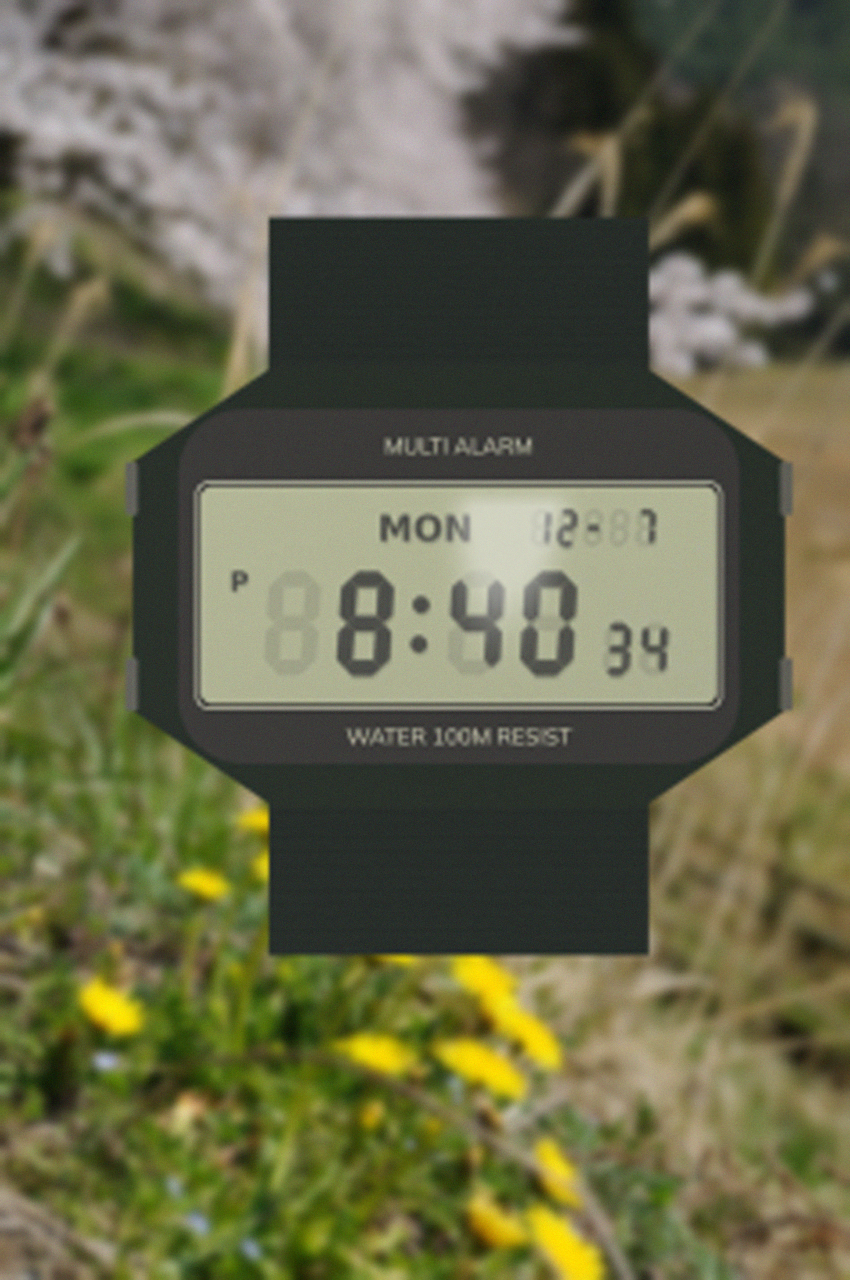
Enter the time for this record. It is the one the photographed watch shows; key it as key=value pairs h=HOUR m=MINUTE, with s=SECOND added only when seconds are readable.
h=8 m=40 s=34
